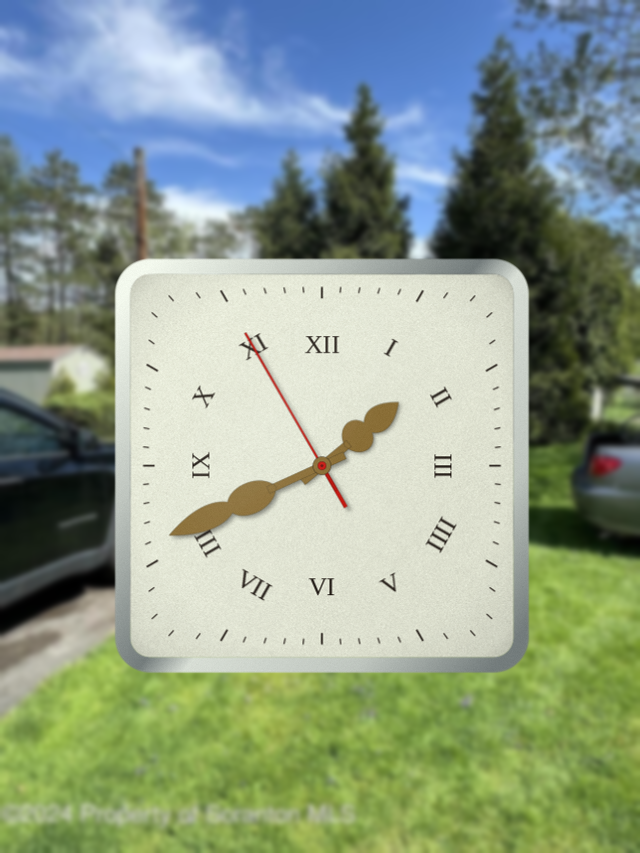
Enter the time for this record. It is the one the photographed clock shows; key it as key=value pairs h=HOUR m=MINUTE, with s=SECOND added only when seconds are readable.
h=1 m=40 s=55
